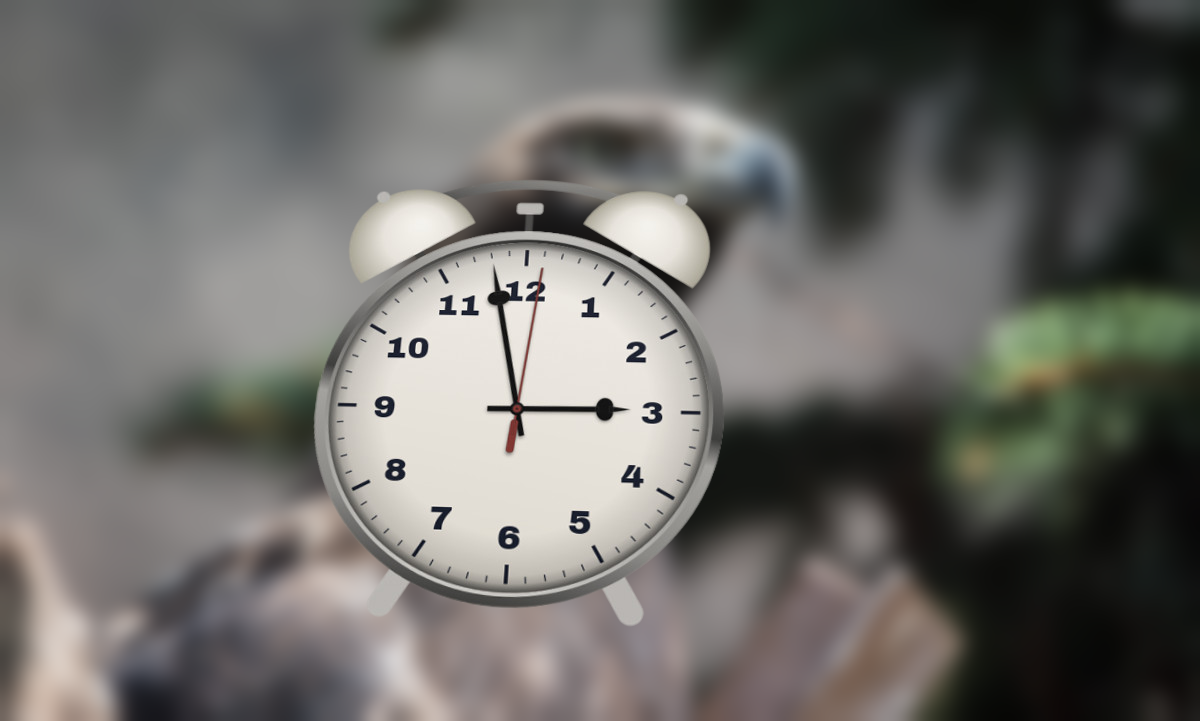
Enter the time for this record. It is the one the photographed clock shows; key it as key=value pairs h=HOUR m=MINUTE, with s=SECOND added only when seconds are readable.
h=2 m=58 s=1
